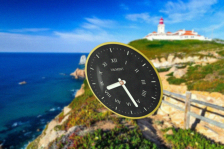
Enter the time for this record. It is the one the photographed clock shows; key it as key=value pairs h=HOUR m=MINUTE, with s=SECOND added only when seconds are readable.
h=8 m=27
